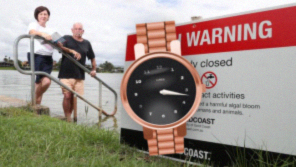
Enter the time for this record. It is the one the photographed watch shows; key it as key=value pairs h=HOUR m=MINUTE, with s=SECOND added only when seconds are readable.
h=3 m=17
